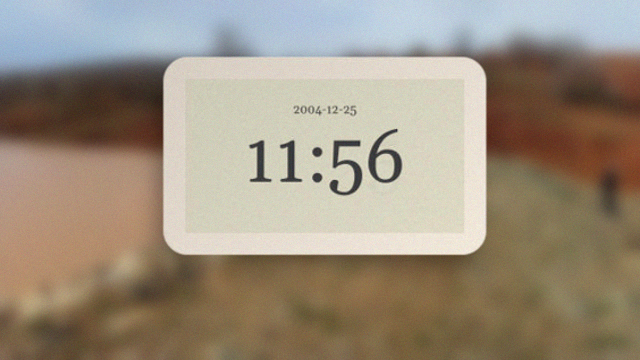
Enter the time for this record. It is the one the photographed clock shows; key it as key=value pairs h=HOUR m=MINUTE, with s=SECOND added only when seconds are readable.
h=11 m=56
